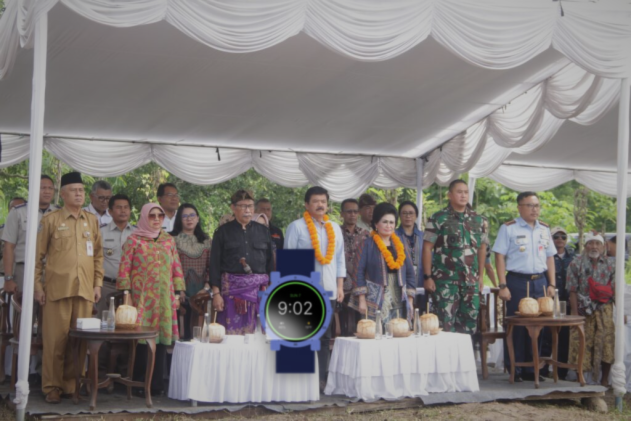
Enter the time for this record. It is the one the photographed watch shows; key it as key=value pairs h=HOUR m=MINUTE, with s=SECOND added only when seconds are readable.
h=9 m=2
